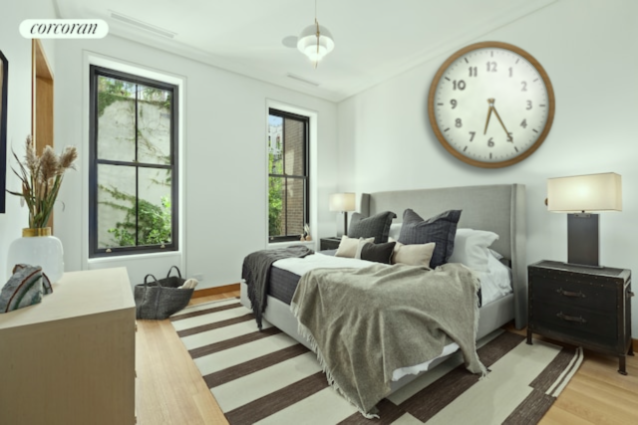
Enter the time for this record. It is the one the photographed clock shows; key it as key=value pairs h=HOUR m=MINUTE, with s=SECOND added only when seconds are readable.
h=6 m=25
